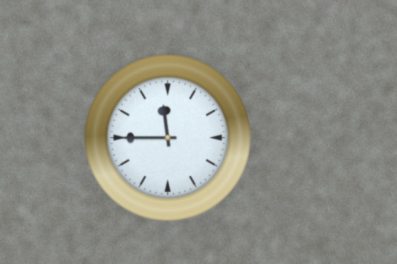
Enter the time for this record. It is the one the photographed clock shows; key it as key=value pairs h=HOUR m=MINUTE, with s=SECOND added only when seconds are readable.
h=11 m=45
